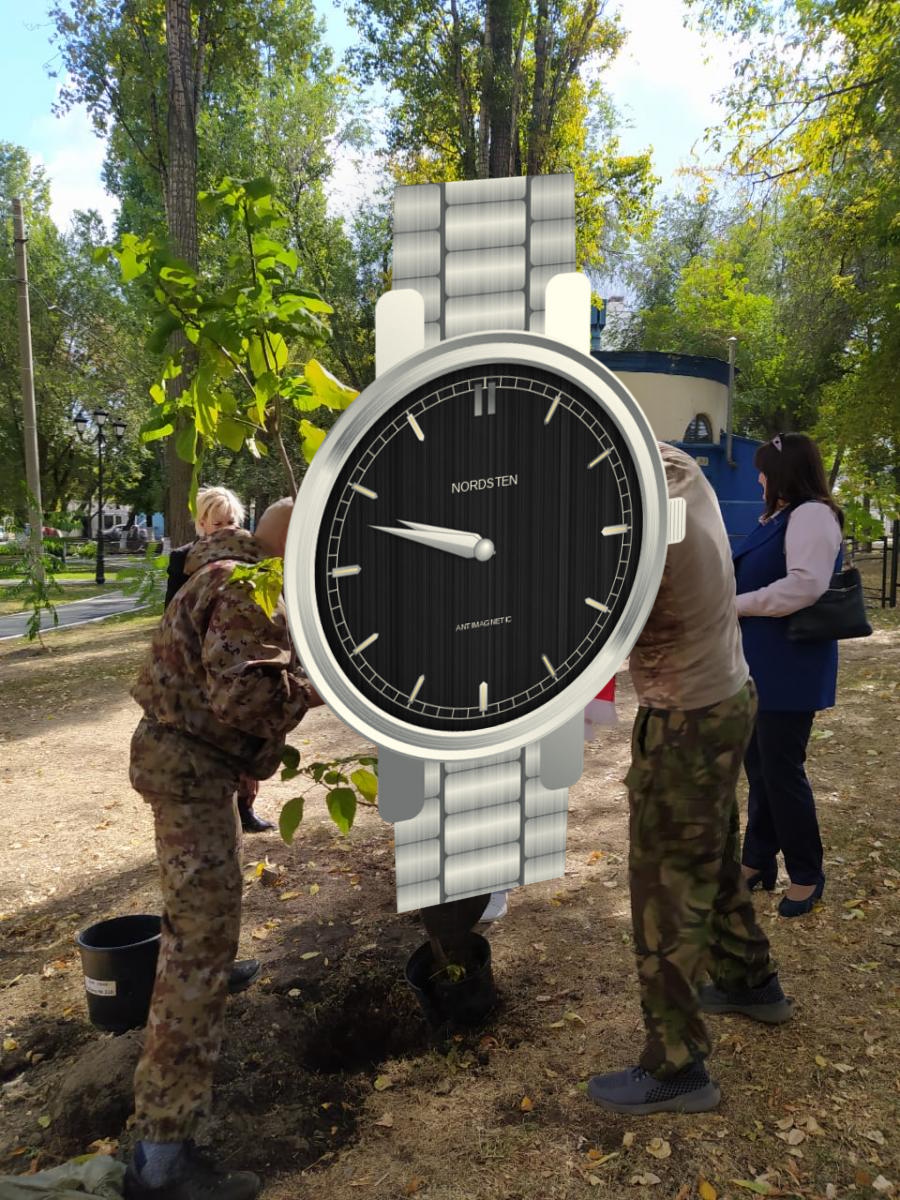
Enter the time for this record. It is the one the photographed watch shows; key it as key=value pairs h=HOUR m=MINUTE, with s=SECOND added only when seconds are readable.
h=9 m=48
